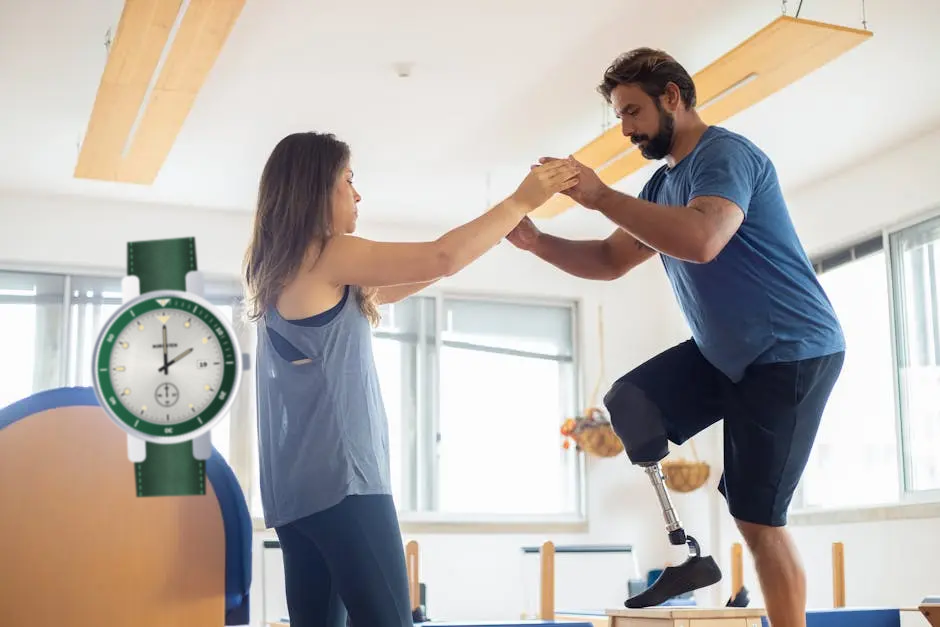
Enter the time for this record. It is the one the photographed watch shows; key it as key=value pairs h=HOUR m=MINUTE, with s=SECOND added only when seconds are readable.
h=2 m=0
